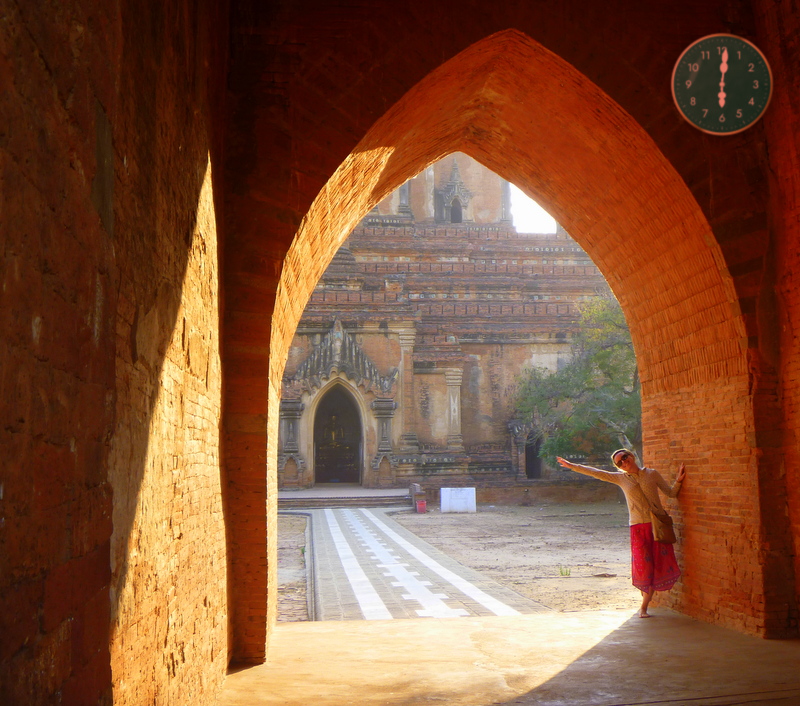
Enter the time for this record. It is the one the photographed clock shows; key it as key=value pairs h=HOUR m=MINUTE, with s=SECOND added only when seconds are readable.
h=6 m=1
